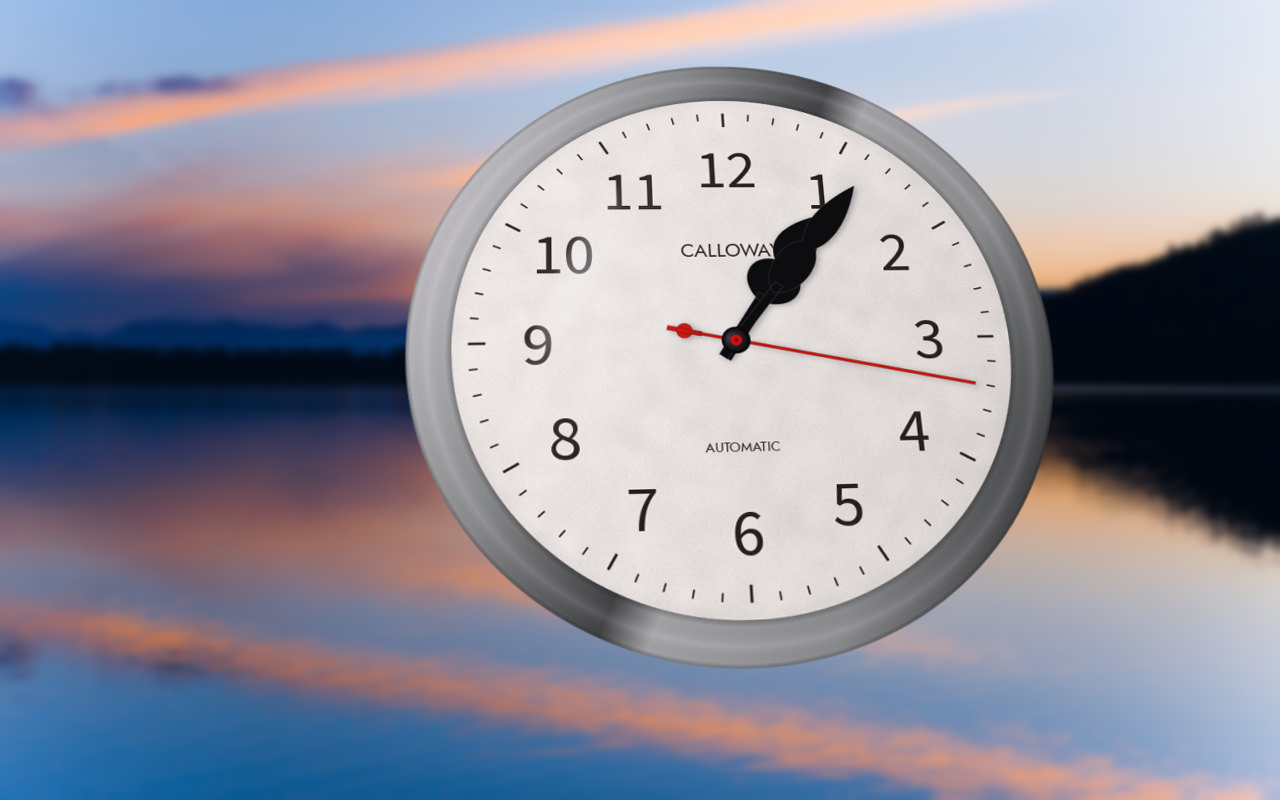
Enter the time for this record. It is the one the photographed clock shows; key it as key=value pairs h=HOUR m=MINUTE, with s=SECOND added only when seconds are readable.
h=1 m=6 s=17
